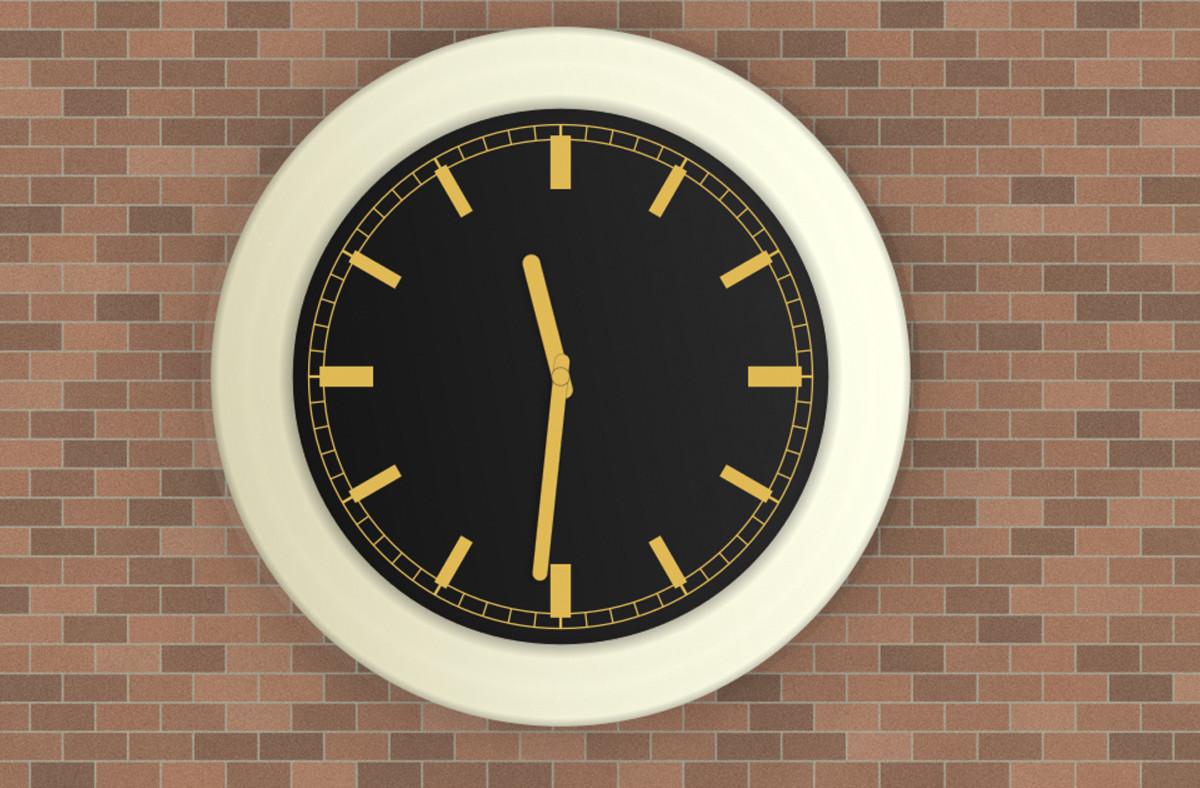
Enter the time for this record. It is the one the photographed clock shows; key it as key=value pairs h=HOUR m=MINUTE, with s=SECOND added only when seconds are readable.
h=11 m=31
